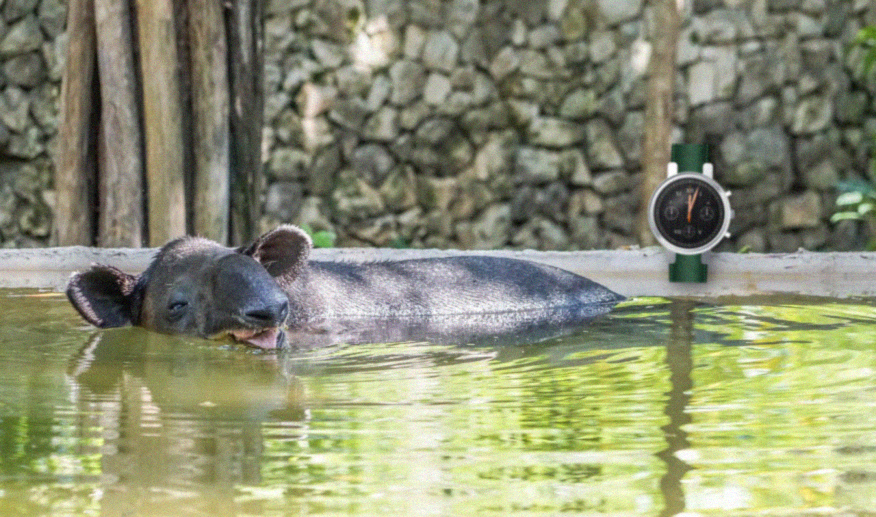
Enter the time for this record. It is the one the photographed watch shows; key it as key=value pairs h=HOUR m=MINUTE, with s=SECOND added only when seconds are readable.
h=12 m=3
